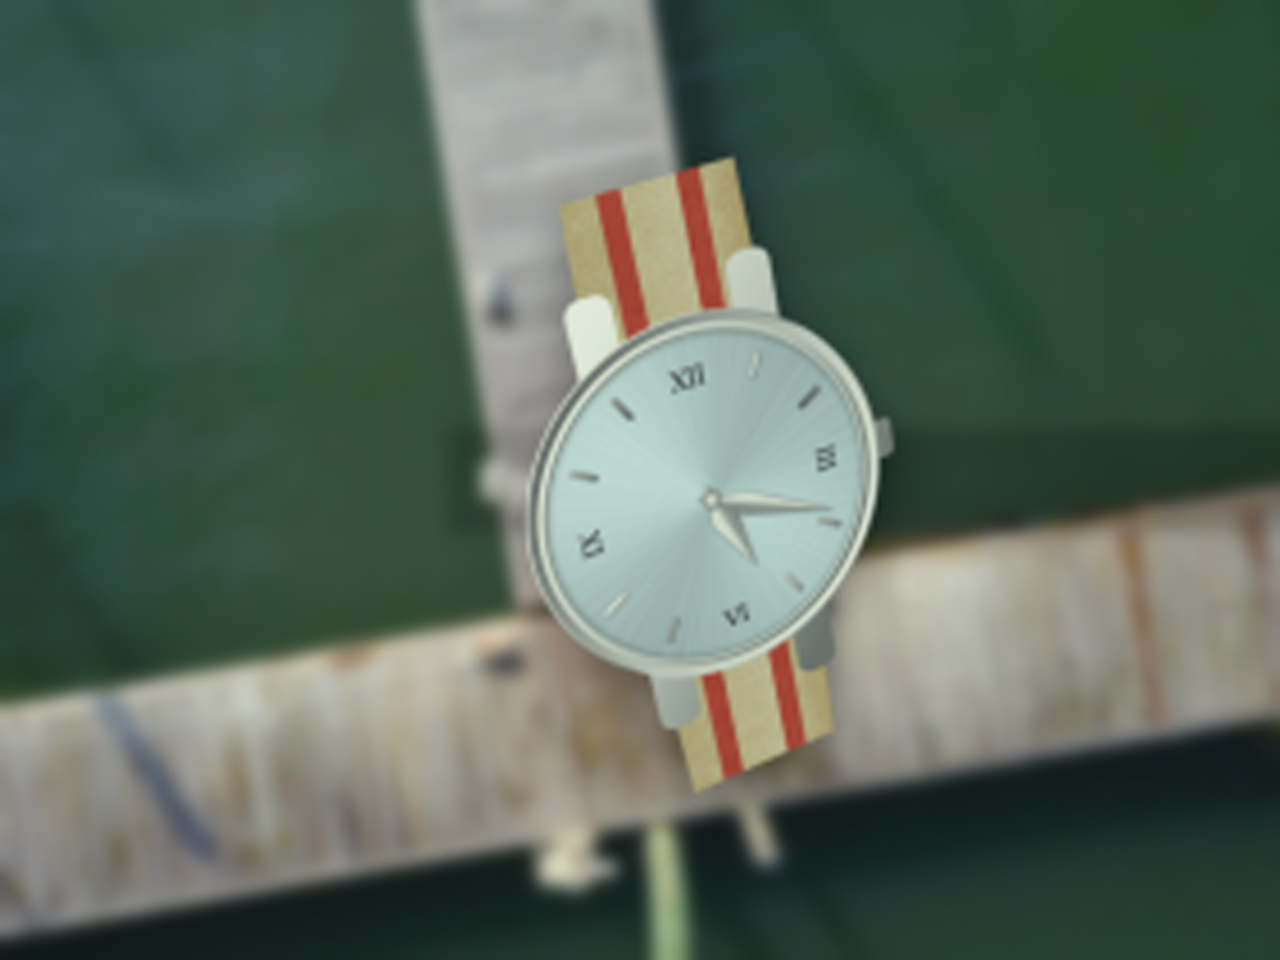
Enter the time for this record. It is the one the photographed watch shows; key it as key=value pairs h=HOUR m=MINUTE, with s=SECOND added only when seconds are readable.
h=5 m=19
